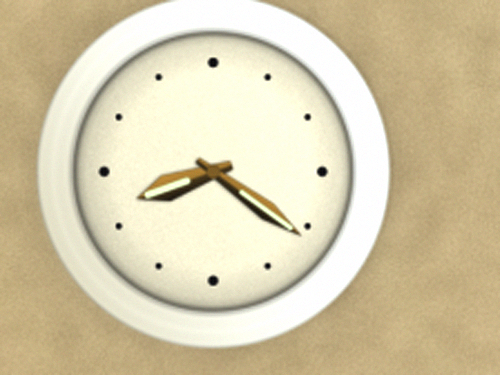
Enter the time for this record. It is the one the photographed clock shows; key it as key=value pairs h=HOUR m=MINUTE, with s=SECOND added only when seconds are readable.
h=8 m=21
